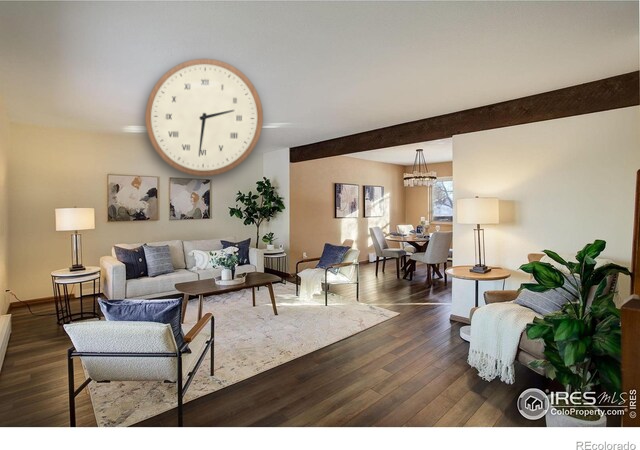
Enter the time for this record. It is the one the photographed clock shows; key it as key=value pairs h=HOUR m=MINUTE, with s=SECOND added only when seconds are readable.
h=2 m=31
